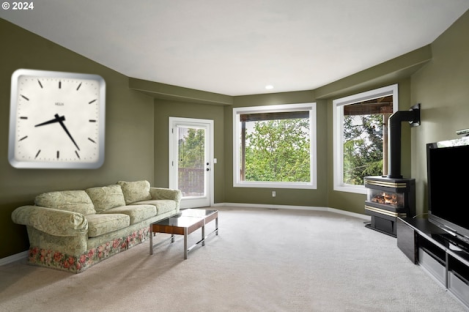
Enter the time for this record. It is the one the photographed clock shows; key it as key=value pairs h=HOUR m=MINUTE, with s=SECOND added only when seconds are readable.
h=8 m=24
